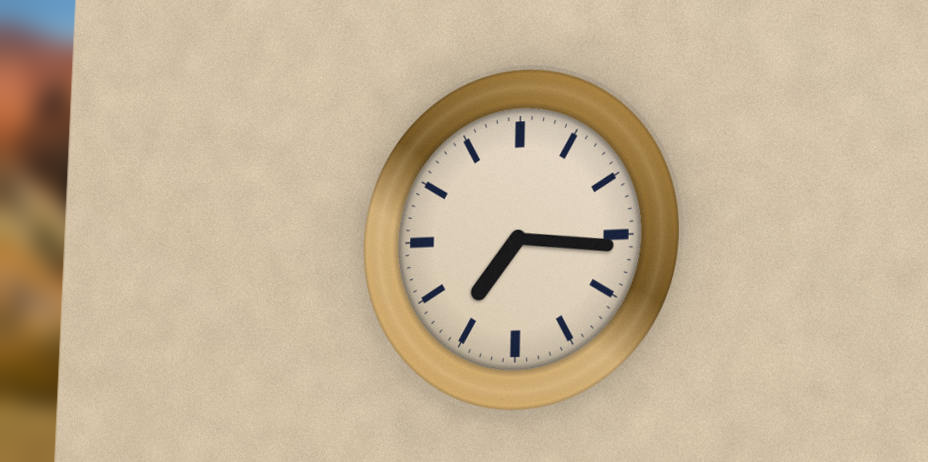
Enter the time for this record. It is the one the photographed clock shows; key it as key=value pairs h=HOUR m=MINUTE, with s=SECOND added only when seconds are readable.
h=7 m=16
